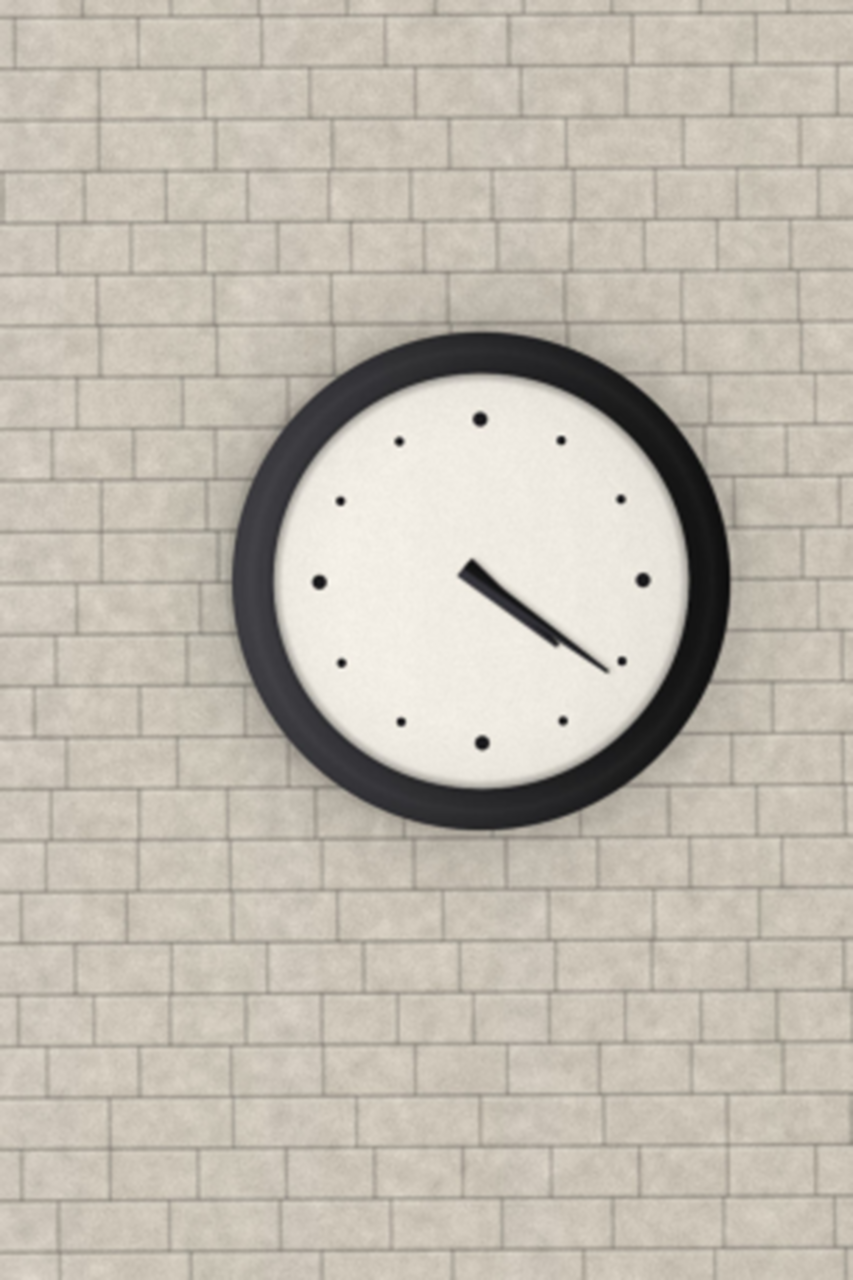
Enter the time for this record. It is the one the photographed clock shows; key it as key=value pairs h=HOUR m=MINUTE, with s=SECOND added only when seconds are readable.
h=4 m=21
